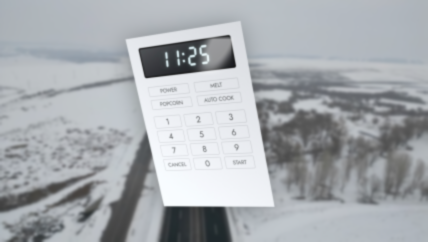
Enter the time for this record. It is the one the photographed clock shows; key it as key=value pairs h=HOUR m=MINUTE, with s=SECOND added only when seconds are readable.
h=11 m=25
